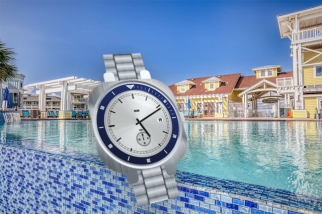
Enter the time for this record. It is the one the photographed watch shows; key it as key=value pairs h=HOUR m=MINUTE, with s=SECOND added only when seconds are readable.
h=5 m=11
